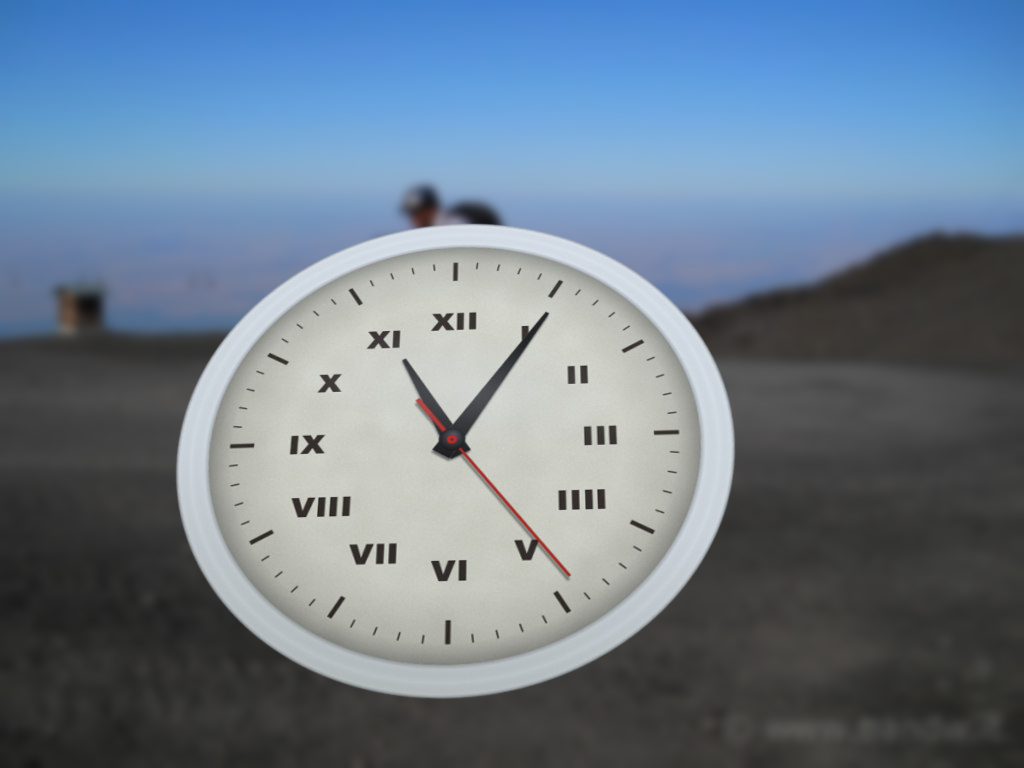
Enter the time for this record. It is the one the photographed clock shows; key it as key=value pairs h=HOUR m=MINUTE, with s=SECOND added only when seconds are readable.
h=11 m=5 s=24
